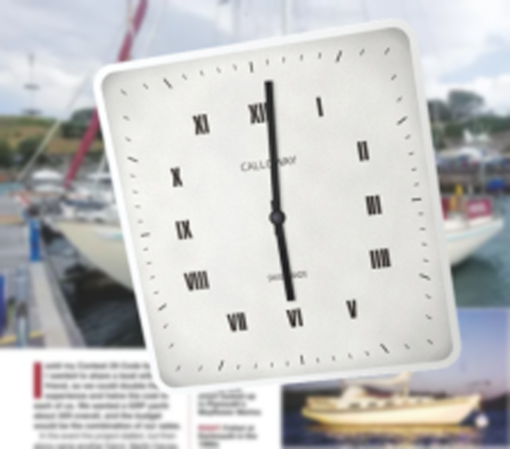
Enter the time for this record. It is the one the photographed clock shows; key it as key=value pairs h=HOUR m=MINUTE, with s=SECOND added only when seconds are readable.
h=6 m=1
